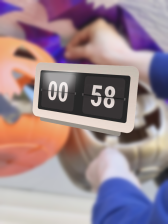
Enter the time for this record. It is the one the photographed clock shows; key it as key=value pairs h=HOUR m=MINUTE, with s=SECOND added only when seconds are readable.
h=0 m=58
